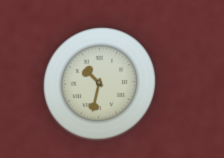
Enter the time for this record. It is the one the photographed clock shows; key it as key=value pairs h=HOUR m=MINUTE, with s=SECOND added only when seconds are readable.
h=10 m=32
